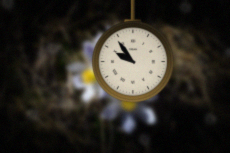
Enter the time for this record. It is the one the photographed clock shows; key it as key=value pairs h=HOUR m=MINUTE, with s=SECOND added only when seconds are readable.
h=9 m=54
